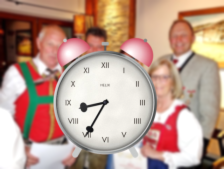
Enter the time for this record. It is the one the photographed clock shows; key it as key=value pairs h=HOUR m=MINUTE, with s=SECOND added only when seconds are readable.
h=8 m=35
